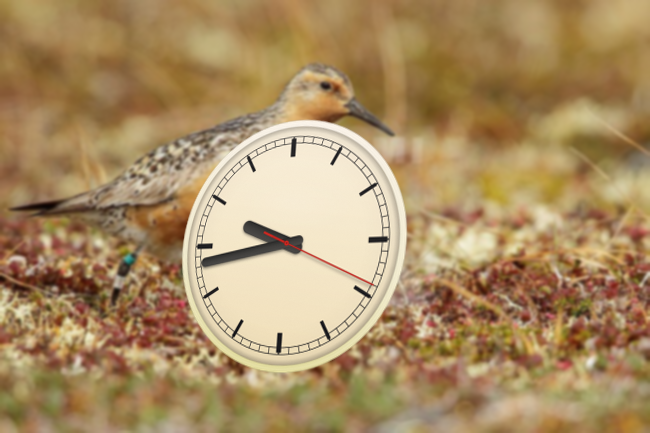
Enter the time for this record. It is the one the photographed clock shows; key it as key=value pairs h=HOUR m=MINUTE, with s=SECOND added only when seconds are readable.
h=9 m=43 s=19
